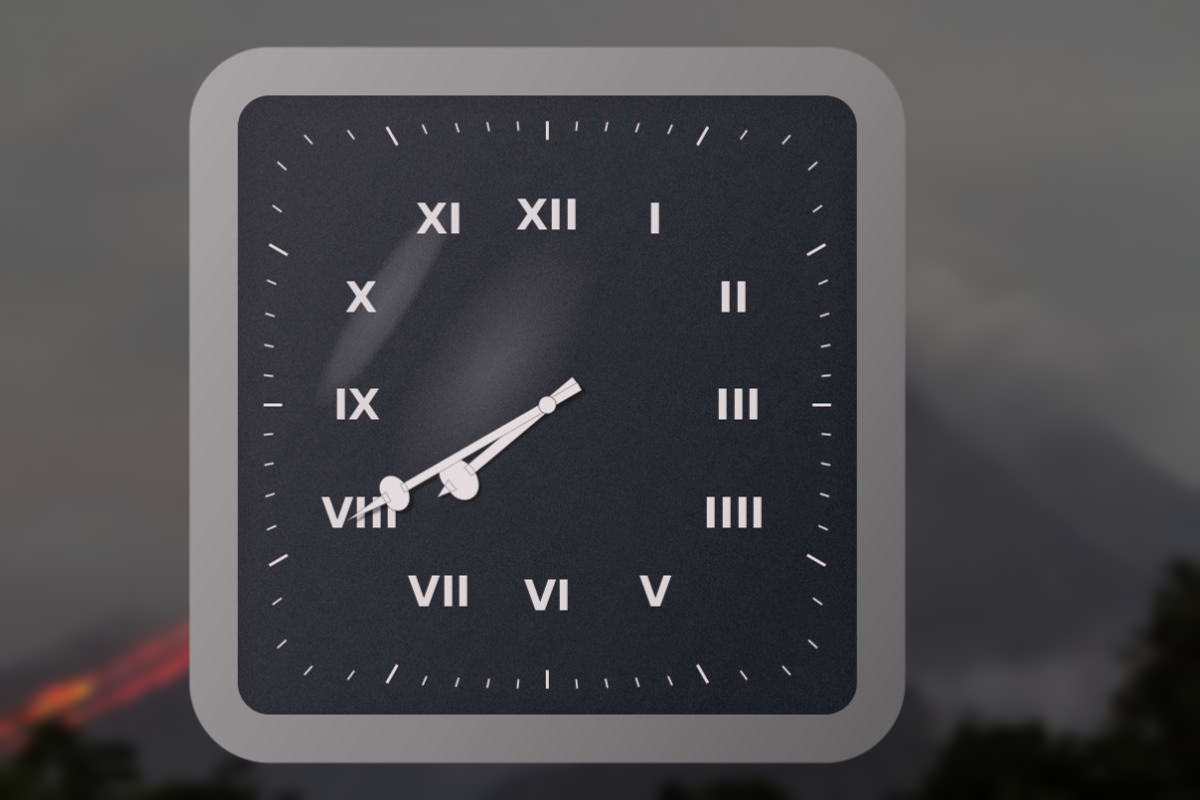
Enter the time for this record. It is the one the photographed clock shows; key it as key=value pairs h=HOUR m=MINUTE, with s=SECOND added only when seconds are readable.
h=7 m=40
